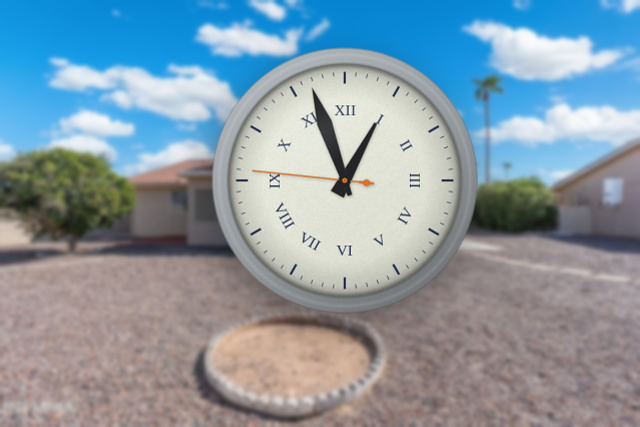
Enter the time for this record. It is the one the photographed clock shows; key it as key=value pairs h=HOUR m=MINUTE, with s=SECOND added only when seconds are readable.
h=12 m=56 s=46
